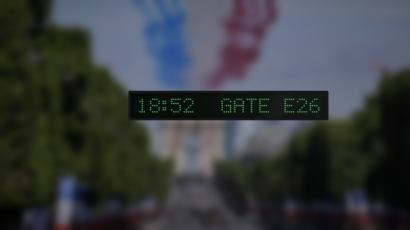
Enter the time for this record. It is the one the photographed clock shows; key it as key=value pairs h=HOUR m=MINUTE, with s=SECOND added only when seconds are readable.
h=18 m=52
